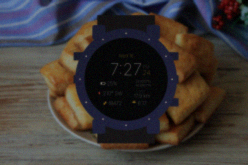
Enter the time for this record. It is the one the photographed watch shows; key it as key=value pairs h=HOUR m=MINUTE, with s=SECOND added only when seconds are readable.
h=7 m=27
